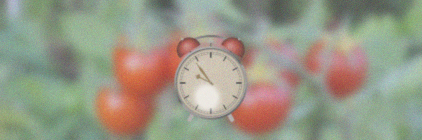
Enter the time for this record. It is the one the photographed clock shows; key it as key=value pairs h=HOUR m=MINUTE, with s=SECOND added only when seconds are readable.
h=9 m=54
